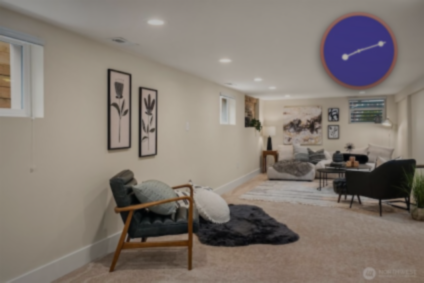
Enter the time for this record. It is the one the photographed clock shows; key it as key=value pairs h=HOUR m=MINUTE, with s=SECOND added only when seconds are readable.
h=8 m=12
